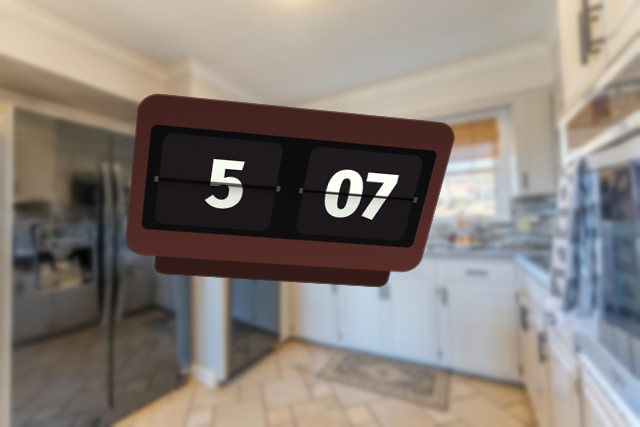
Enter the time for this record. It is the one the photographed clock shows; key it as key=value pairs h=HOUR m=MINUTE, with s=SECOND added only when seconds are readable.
h=5 m=7
